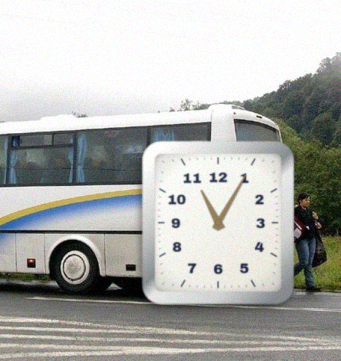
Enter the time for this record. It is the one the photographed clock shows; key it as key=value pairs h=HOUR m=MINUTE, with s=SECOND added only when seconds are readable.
h=11 m=5
